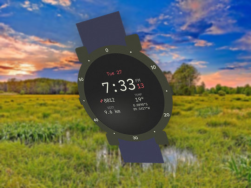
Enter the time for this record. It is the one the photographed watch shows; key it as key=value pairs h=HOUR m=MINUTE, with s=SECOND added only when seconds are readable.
h=7 m=33
